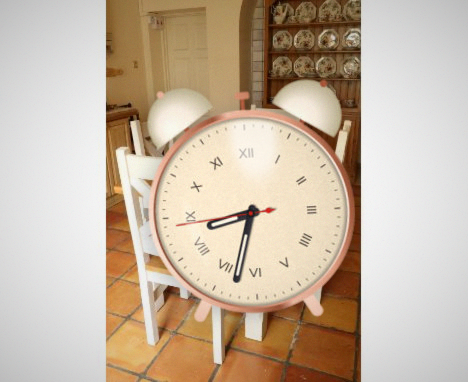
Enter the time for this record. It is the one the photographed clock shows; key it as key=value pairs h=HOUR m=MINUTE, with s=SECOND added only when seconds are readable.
h=8 m=32 s=44
